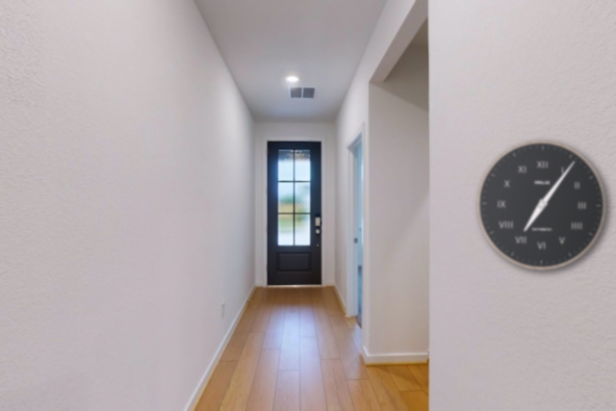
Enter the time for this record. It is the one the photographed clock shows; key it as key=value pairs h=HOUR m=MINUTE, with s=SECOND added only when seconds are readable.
h=7 m=6
